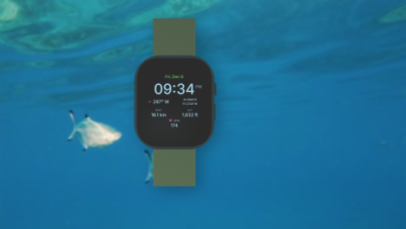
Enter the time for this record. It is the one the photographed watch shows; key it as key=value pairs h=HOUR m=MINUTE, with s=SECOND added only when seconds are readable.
h=9 m=34
